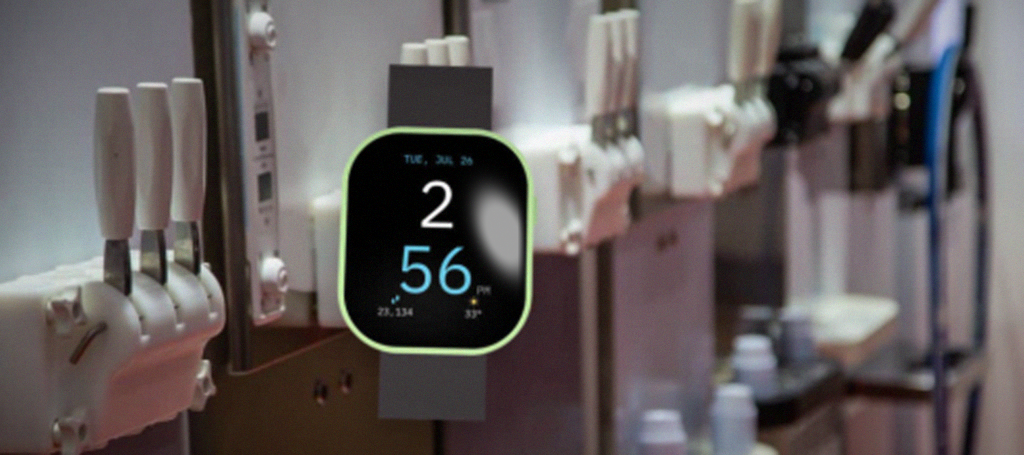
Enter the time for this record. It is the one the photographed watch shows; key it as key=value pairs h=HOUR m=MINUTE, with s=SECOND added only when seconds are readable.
h=2 m=56
